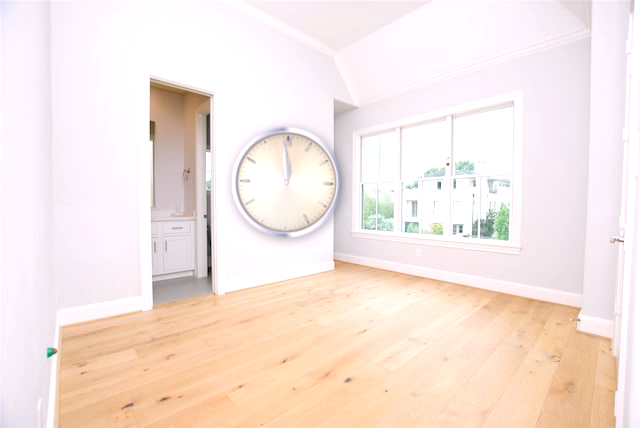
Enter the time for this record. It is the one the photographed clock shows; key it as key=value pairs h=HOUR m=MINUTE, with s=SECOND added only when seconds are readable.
h=11 m=59
